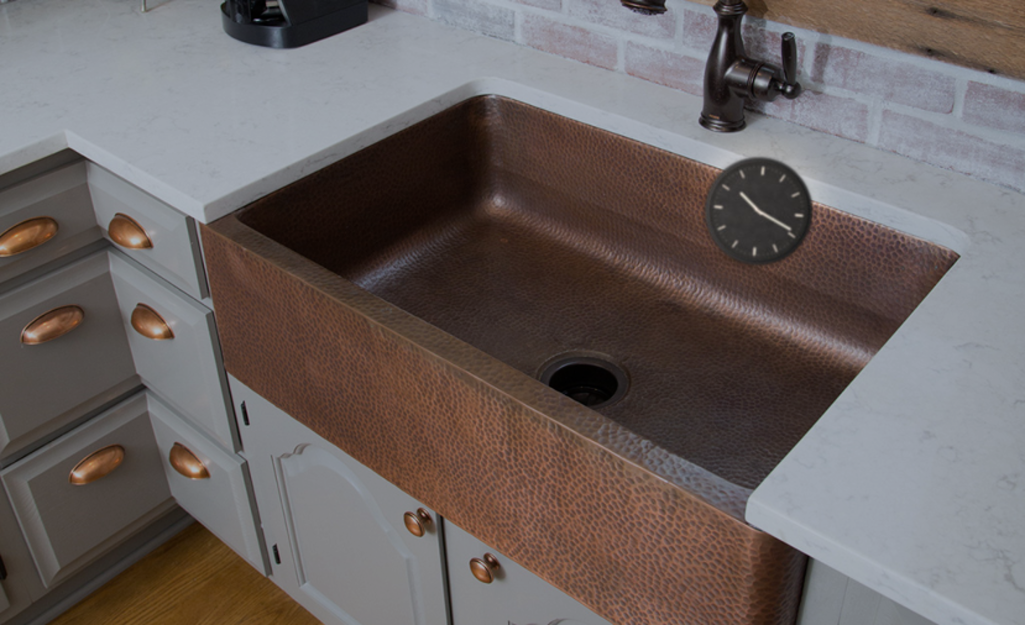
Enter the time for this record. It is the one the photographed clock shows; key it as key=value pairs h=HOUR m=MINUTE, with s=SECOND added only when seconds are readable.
h=10 m=19
